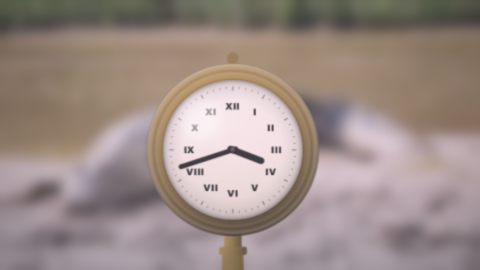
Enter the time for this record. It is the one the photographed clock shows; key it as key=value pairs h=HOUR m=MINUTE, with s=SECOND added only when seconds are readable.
h=3 m=42
